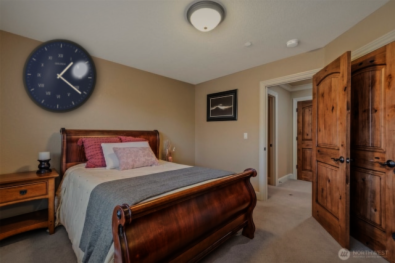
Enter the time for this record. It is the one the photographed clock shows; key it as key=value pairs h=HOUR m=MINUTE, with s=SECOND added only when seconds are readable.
h=1 m=21
